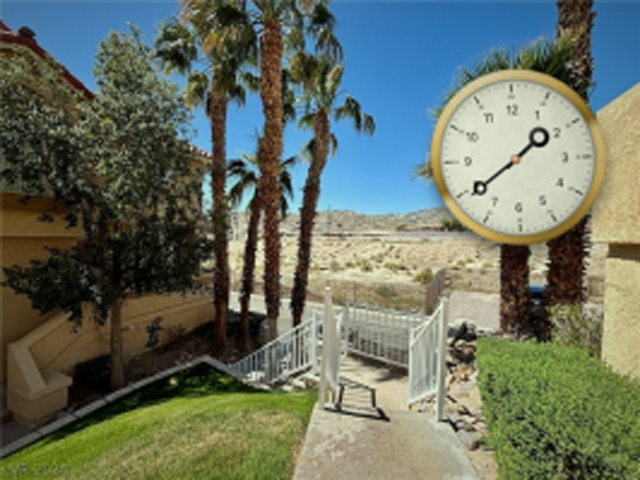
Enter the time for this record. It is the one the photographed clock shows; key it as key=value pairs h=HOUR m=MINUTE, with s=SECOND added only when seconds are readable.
h=1 m=39
